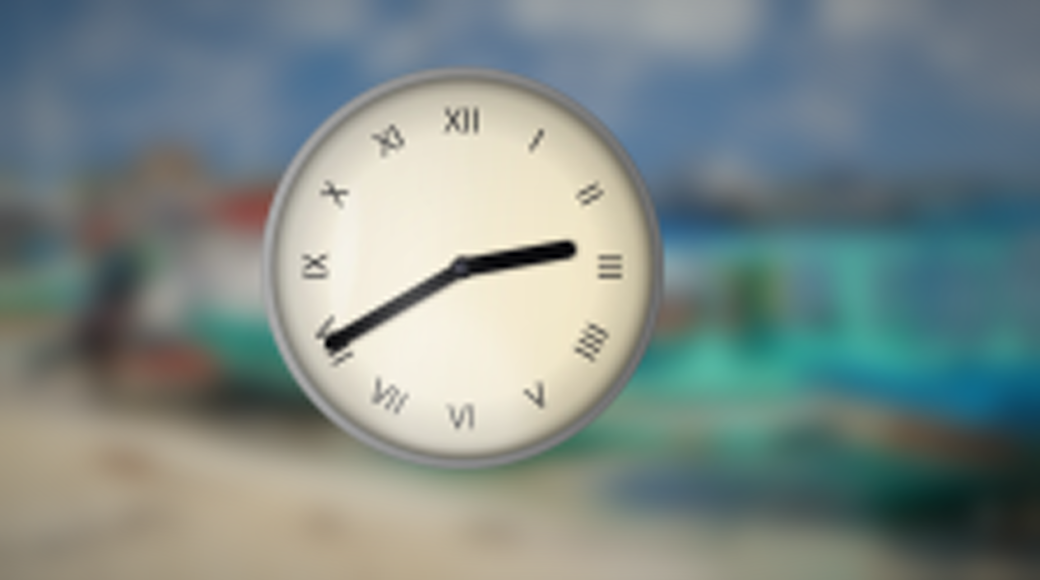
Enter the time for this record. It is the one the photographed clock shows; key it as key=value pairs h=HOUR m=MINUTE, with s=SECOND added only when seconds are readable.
h=2 m=40
